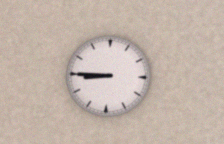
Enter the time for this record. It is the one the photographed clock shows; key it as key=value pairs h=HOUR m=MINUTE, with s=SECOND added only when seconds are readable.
h=8 m=45
